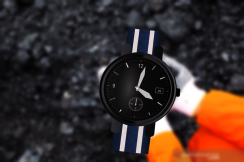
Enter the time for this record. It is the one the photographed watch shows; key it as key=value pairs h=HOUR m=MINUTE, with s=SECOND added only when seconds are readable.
h=4 m=2
